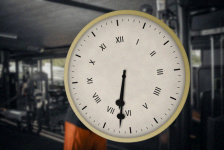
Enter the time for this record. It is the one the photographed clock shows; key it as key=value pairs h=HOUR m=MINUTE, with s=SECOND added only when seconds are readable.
h=6 m=32
